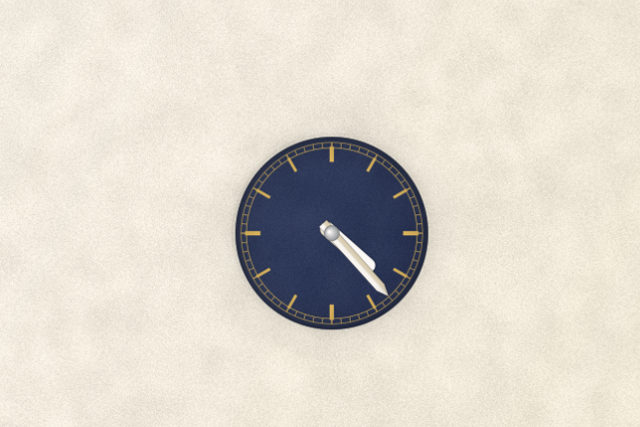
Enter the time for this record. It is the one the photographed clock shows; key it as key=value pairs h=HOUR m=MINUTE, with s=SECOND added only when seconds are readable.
h=4 m=23
